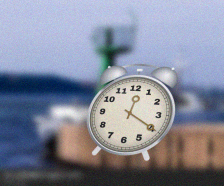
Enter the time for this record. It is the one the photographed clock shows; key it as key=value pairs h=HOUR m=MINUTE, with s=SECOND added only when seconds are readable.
h=12 m=20
